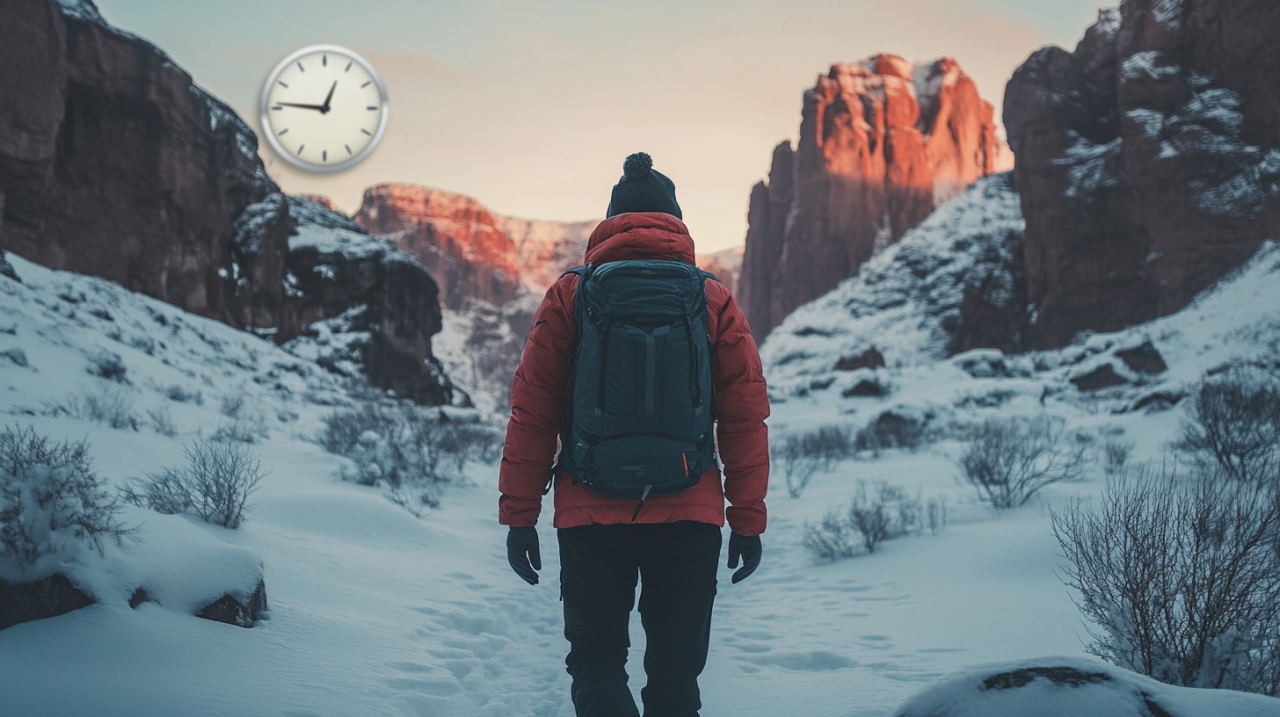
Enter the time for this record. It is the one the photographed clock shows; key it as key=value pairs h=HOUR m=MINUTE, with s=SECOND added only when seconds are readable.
h=12 m=46
